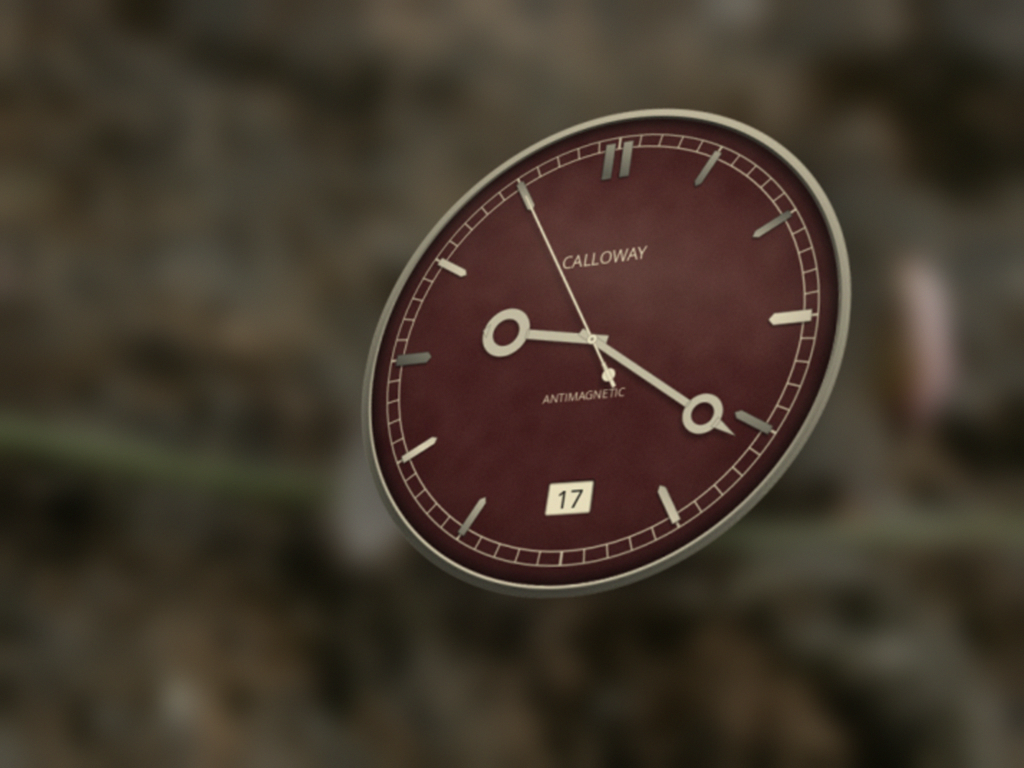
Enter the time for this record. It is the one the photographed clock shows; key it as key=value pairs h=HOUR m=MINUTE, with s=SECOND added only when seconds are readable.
h=9 m=20 s=55
